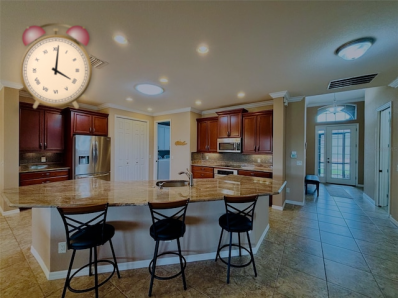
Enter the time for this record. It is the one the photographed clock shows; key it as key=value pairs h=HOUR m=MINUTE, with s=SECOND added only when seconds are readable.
h=4 m=1
